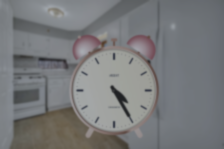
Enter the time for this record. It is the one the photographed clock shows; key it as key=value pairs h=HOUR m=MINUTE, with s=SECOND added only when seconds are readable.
h=4 m=25
